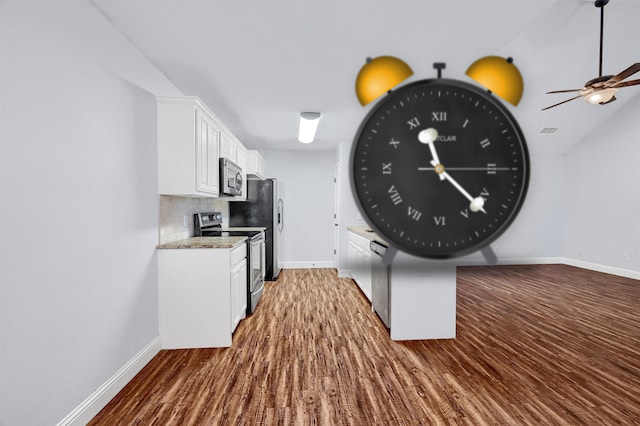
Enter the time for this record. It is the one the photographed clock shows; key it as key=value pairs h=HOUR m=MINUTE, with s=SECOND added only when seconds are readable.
h=11 m=22 s=15
